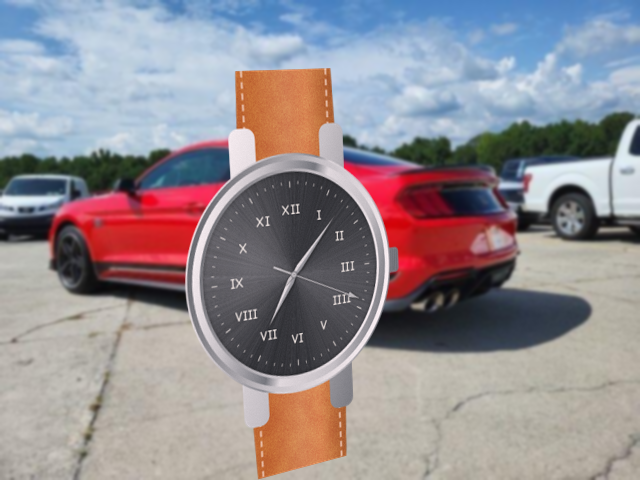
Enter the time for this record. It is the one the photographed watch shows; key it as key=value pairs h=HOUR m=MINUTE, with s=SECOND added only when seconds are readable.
h=7 m=7 s=19
